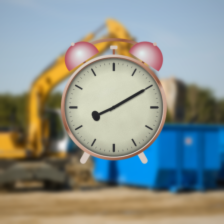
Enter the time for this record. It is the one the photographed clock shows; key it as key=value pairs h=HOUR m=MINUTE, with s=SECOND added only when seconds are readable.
h=8 m=10
